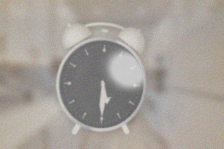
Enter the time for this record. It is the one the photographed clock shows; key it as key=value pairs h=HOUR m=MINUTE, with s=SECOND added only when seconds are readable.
h=5 m=30
